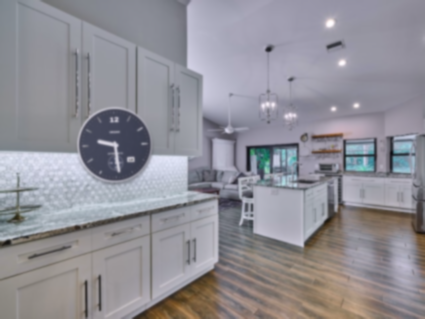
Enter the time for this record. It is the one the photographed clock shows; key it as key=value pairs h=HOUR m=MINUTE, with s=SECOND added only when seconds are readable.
h=9 m=29
